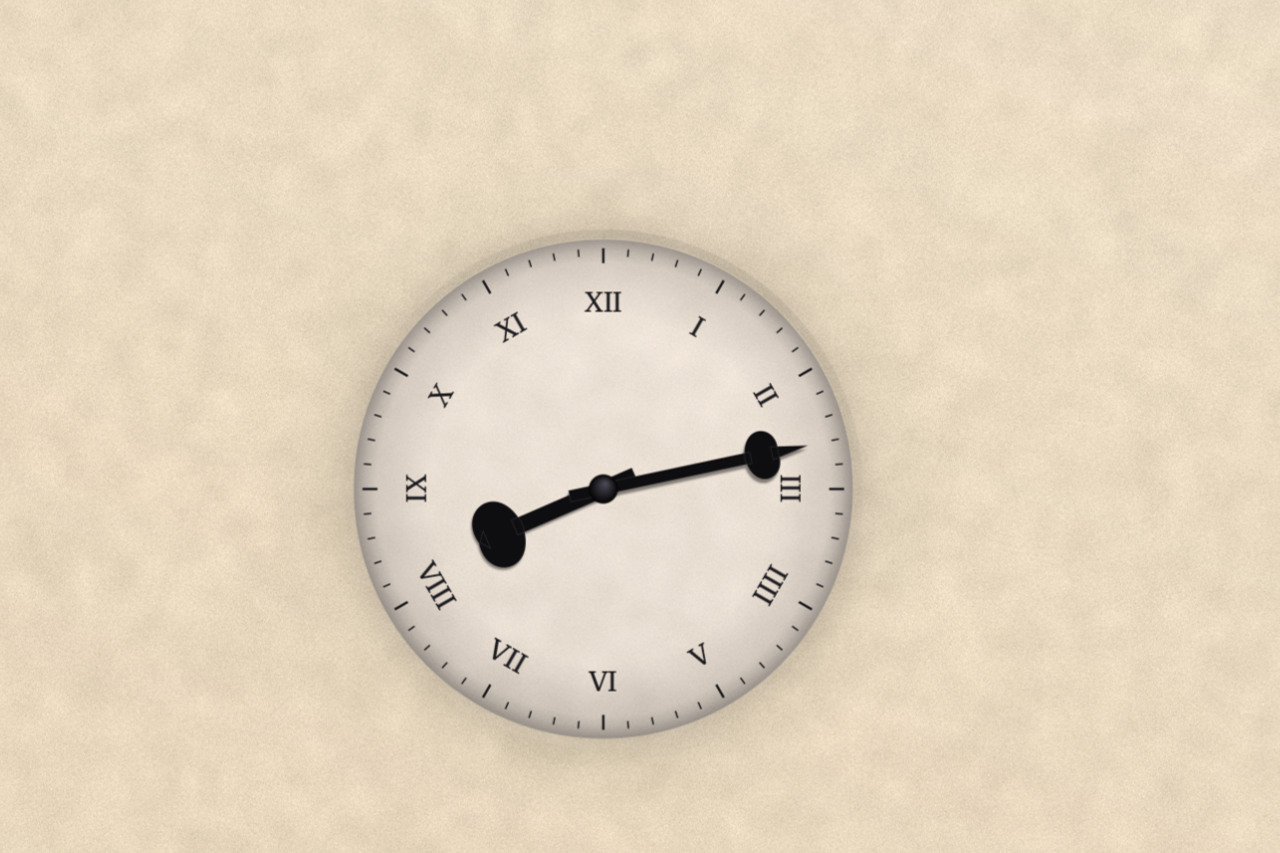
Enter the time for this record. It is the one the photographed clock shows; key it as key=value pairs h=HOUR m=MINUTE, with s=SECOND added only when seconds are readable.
h=8 m=13
